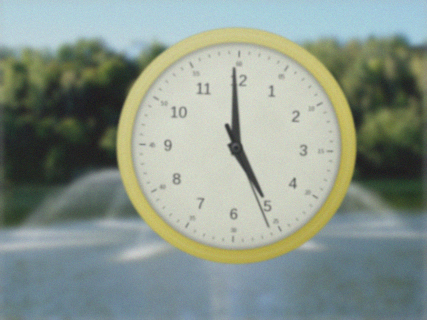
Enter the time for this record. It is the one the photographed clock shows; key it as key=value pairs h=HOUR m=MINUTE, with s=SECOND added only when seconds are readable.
h=4 m=59 s=26
